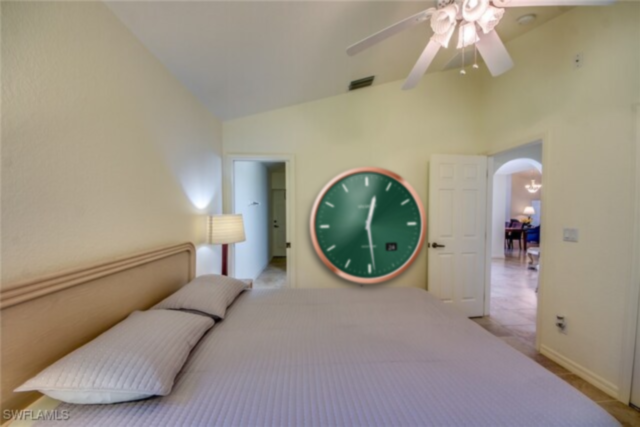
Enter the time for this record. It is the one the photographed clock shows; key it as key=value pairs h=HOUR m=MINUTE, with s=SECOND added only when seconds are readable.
h=12 m=29
